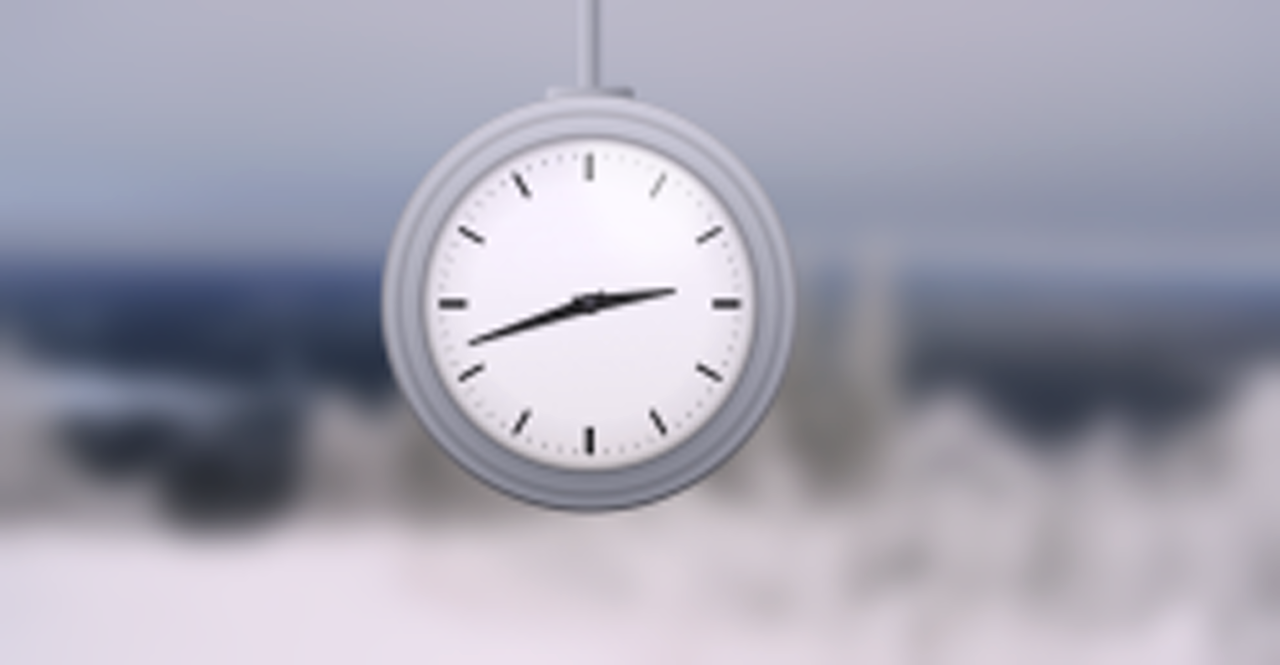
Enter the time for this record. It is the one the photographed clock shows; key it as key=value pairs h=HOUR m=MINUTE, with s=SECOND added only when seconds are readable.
h=2 m=42
